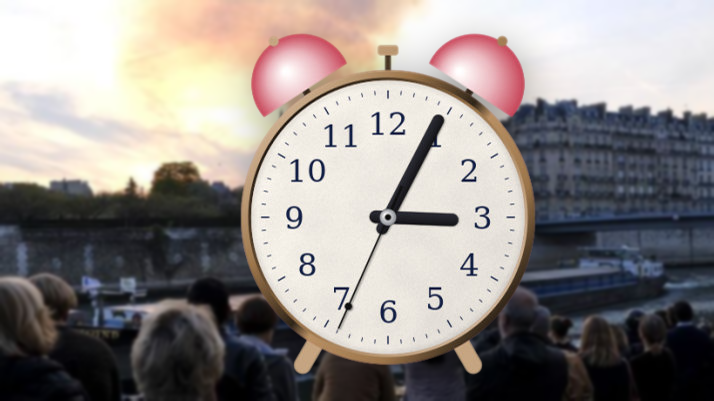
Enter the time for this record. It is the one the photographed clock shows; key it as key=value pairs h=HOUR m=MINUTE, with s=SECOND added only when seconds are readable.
h=3 m=4 s=34
